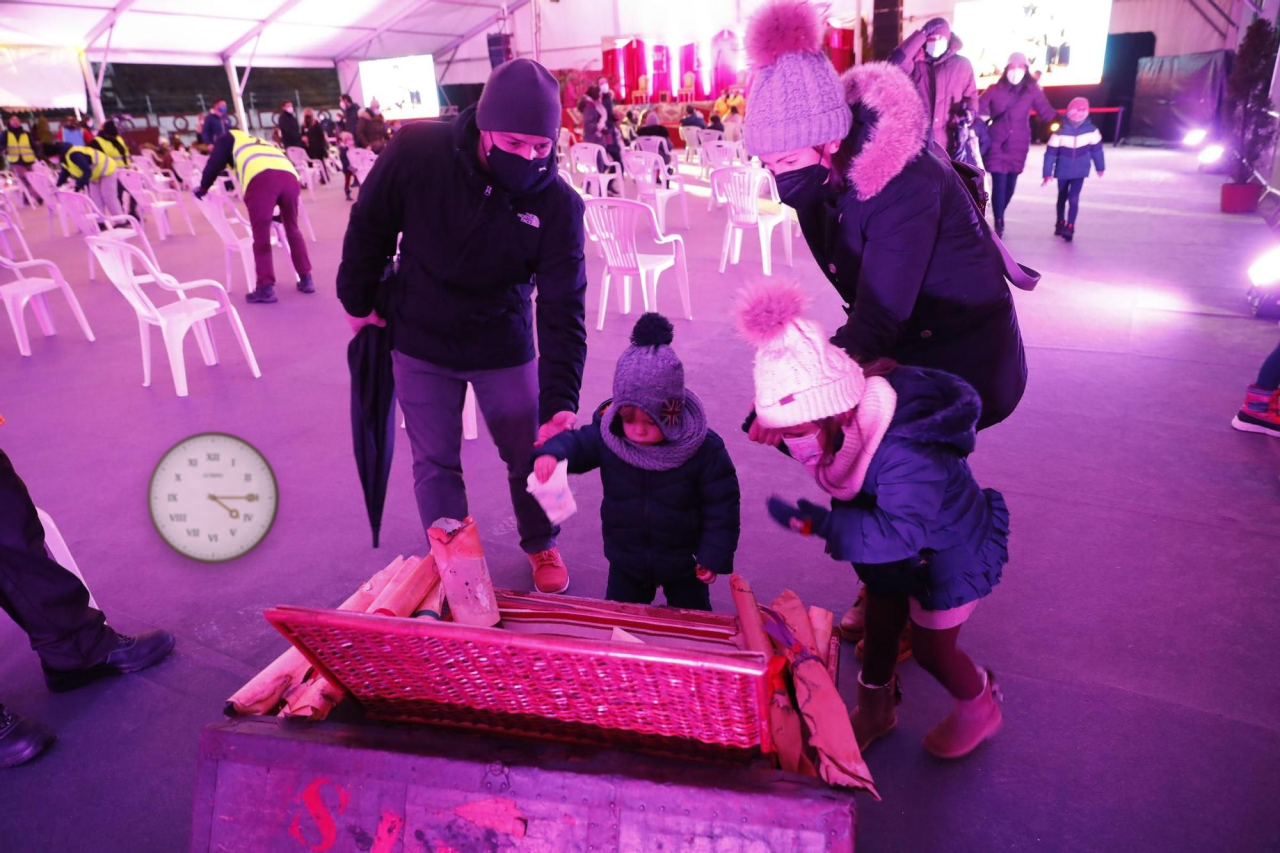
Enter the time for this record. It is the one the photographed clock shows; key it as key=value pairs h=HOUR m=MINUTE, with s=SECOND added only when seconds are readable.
h=4 m=15
